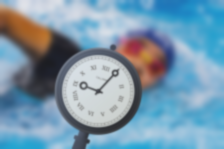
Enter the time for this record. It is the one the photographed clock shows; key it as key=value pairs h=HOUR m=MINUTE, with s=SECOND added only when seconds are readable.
h=9 m=4
